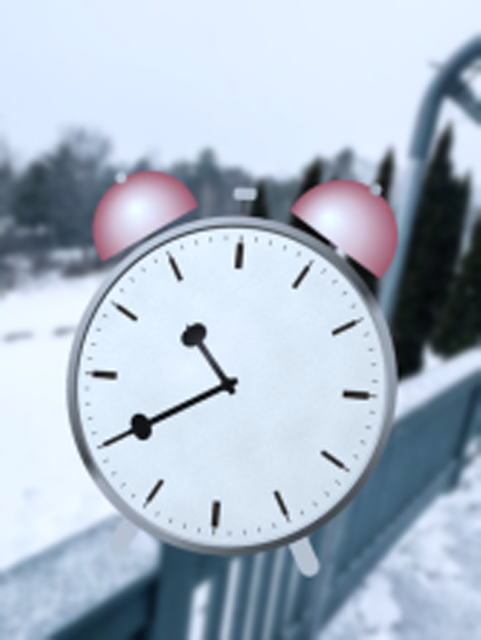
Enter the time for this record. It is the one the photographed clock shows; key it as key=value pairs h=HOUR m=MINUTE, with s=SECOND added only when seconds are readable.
h=10 m=40
